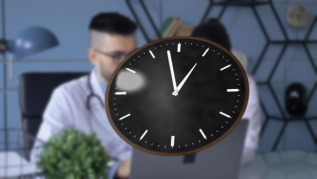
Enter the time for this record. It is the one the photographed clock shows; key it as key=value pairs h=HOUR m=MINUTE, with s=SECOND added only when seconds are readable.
h=12 m=58
